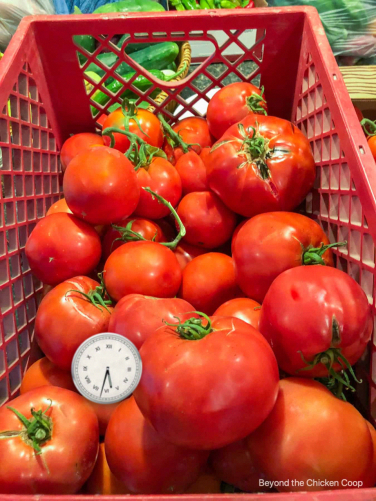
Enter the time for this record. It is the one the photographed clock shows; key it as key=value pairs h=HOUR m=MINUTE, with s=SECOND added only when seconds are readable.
h=5 m=32
